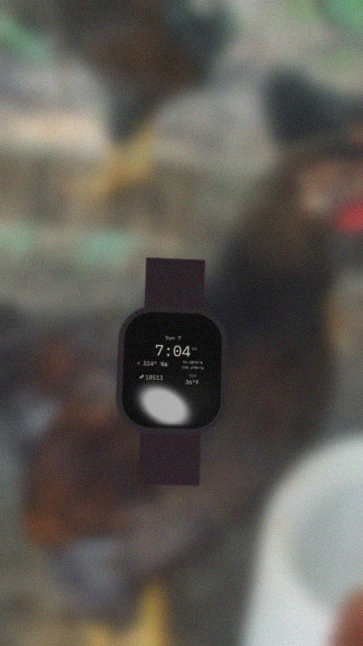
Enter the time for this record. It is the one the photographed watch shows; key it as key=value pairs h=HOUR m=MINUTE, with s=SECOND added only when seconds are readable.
h=7 m=4
